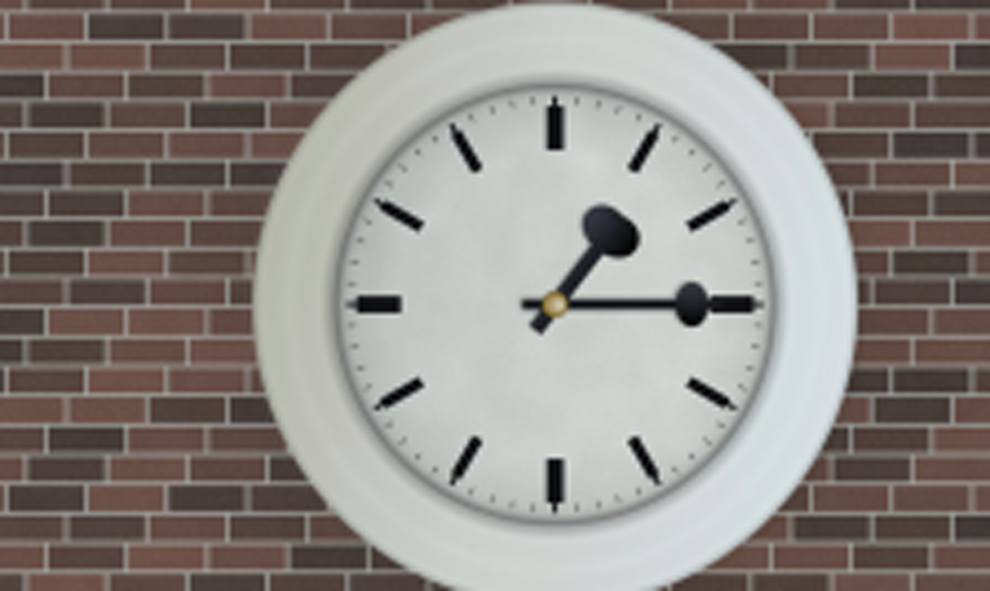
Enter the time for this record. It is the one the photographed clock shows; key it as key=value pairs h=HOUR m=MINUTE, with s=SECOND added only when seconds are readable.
h=1 m=15
